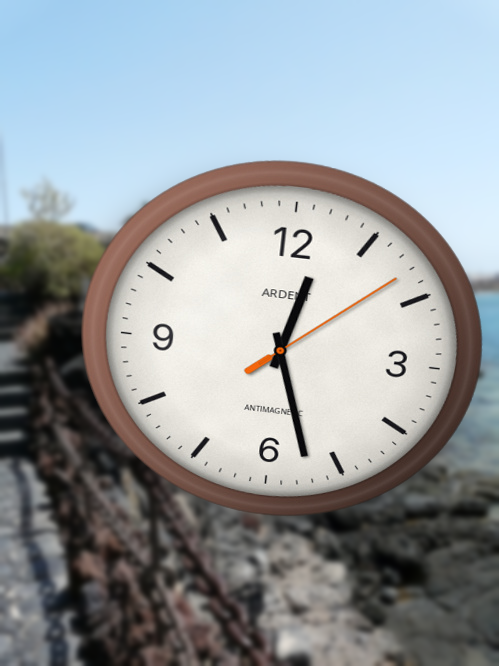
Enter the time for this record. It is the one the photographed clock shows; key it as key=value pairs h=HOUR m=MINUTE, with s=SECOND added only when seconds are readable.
h=12 m=27 s=8
